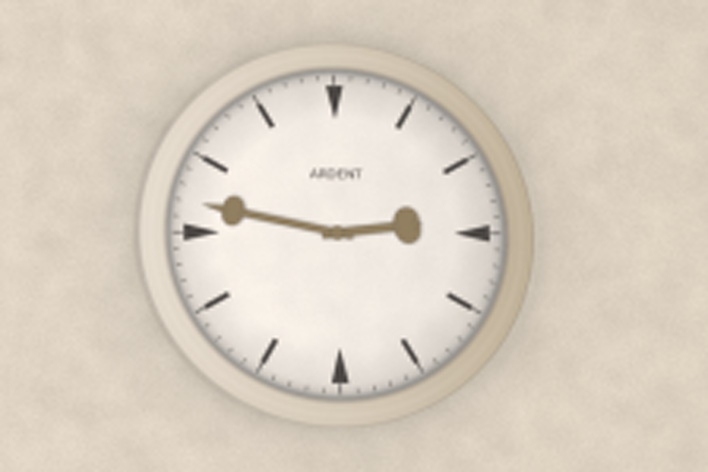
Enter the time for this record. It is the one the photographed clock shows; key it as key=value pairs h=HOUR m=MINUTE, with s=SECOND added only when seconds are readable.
h=2 m=47
